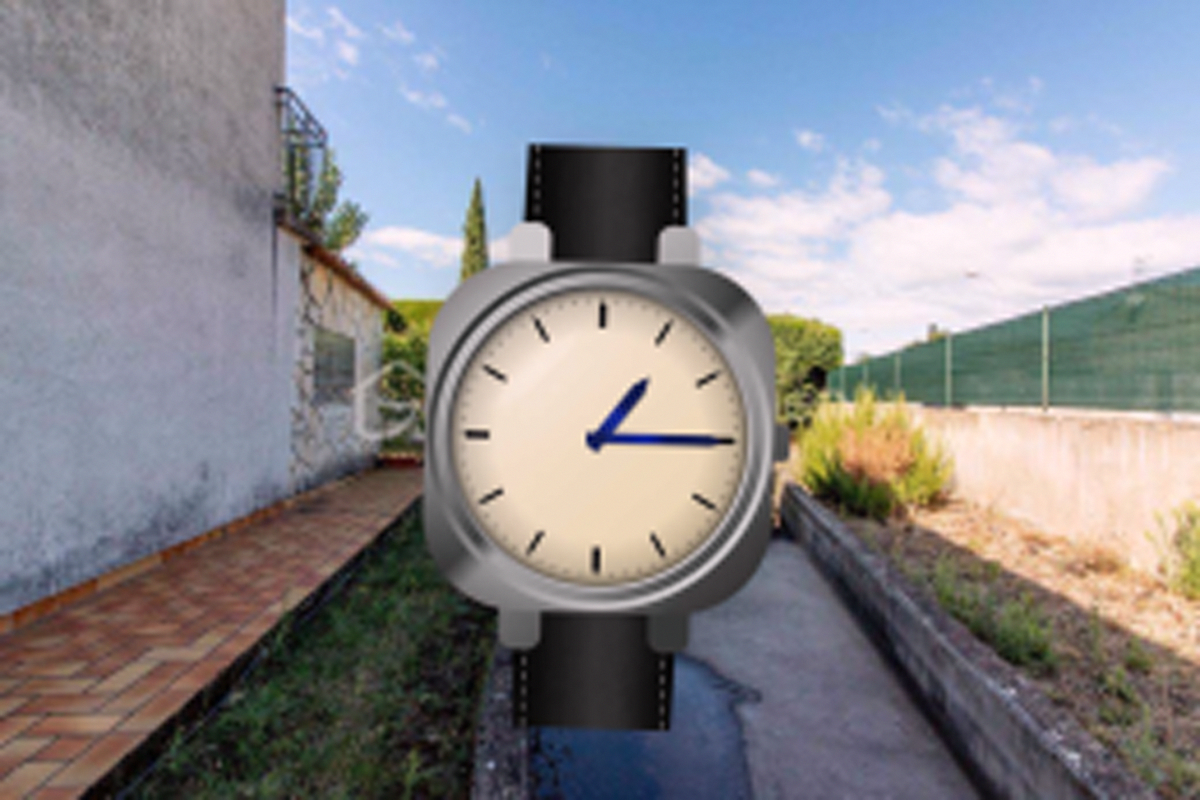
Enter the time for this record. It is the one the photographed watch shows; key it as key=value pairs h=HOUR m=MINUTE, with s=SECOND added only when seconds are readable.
h=1 m=15
